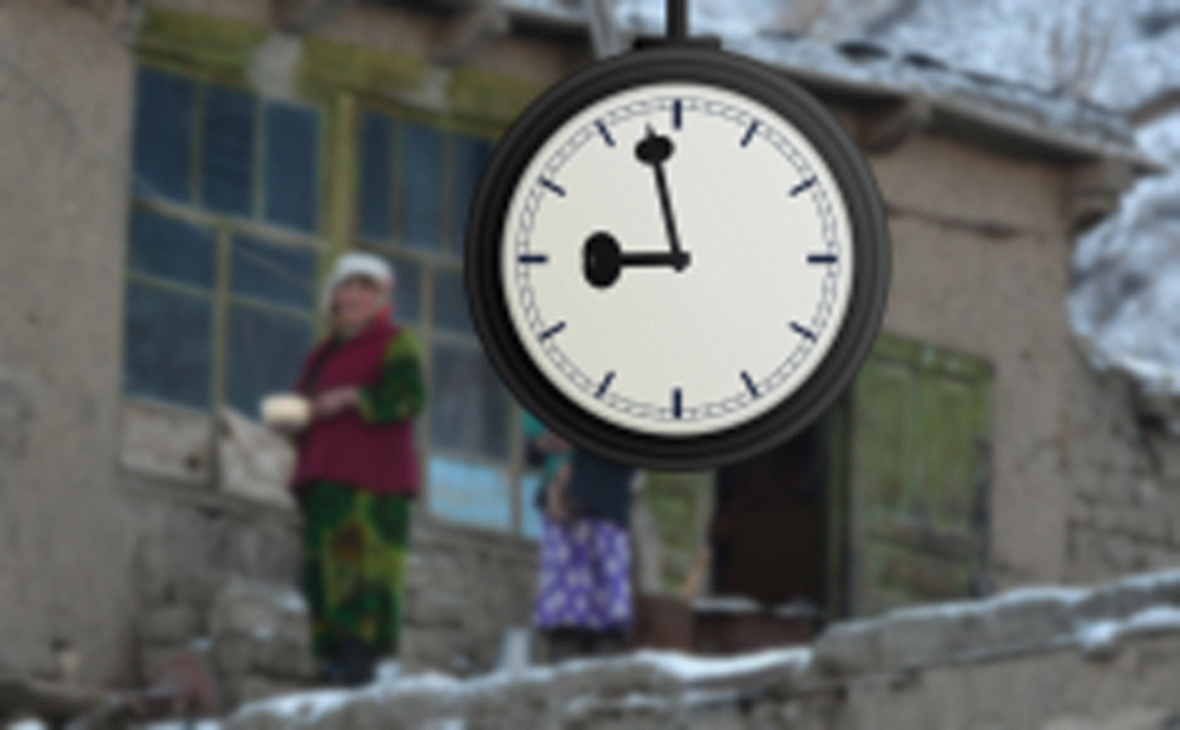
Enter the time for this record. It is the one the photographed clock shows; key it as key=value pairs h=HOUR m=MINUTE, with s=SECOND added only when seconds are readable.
h=8 m=58
